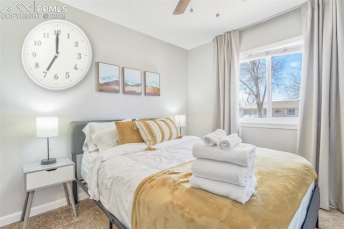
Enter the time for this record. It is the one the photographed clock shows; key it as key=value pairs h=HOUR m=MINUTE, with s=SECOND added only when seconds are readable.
h=7 m=0
